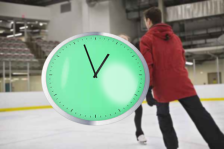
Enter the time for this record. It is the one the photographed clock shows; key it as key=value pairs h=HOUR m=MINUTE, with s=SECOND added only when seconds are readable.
h=12 m=57
